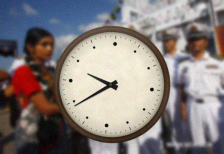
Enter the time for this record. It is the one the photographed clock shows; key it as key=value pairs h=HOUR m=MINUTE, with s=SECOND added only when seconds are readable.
h=9 m=39
